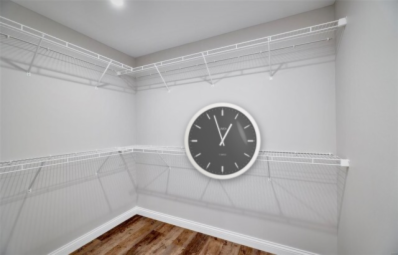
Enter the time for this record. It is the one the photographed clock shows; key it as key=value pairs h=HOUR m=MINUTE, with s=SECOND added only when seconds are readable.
h=12 m=57
